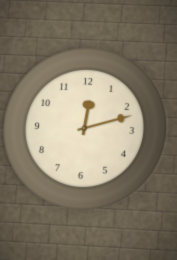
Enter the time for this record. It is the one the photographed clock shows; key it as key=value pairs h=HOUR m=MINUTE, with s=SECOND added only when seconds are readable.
h=12 m=12
